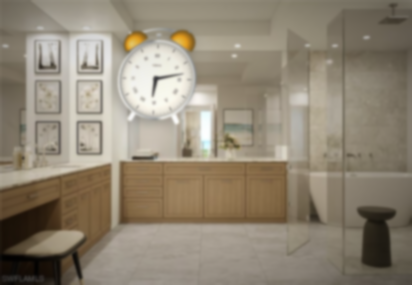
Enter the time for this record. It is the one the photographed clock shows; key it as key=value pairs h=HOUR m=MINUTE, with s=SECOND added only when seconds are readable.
h=6 m=13
